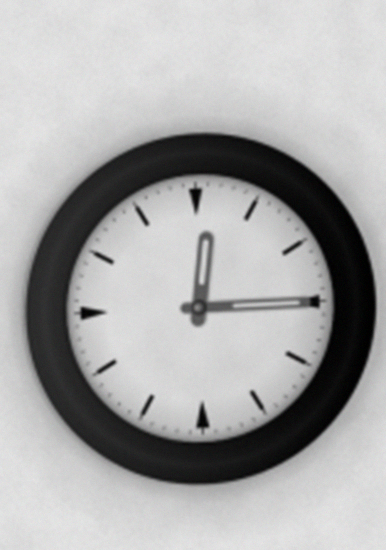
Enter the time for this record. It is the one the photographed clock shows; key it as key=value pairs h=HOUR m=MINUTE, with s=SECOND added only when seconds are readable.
h=12 m=15
